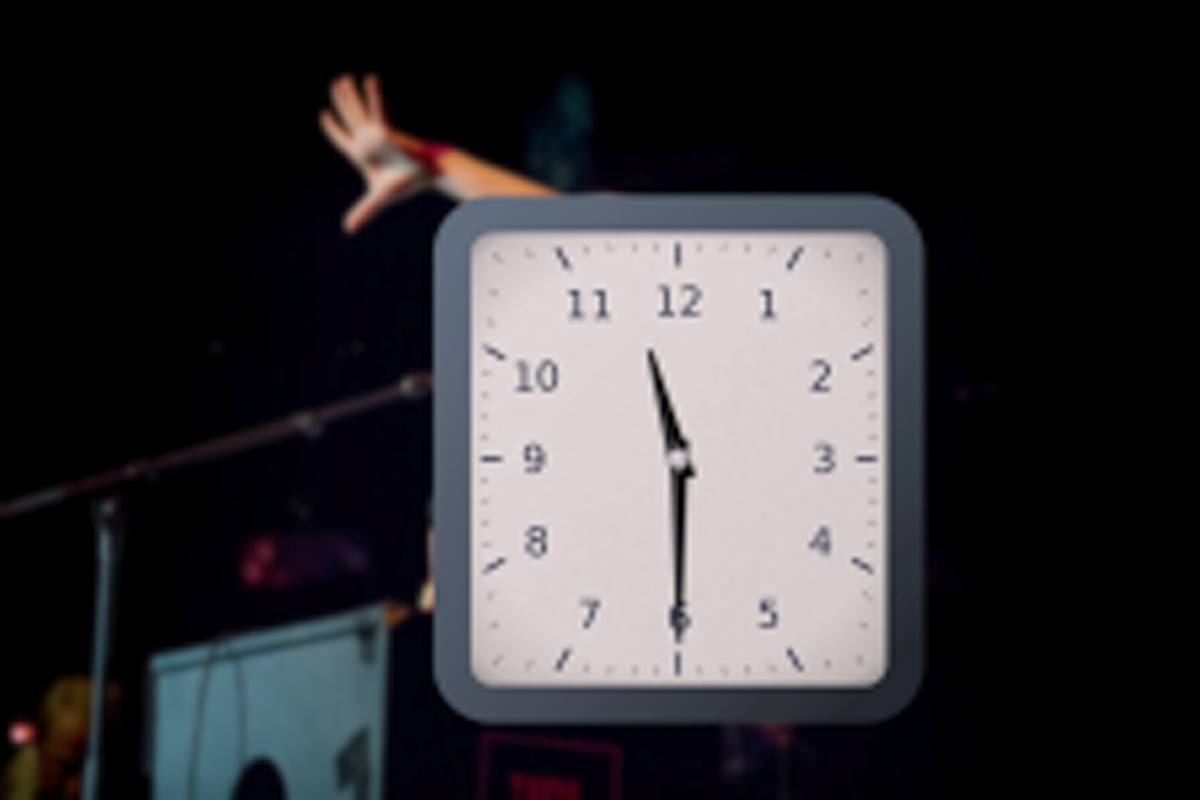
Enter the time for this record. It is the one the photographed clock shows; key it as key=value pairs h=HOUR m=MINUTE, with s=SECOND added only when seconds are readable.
h=11 m=30
